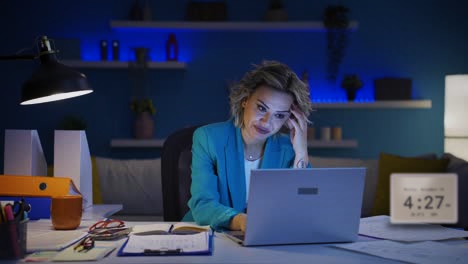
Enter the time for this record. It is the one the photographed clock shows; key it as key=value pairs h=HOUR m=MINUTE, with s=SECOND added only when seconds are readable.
h=4 m=27
